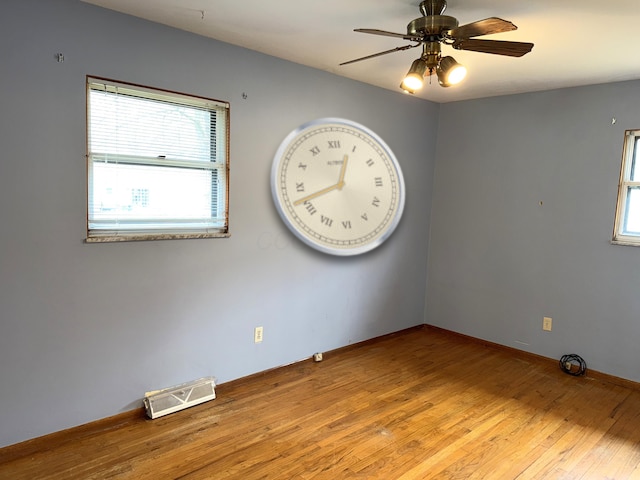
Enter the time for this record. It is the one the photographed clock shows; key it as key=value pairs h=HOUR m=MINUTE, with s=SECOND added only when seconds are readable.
h=12 m=42
